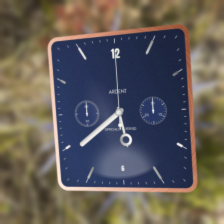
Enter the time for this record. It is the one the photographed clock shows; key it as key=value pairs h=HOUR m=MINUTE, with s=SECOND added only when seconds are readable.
h=5 m=39
